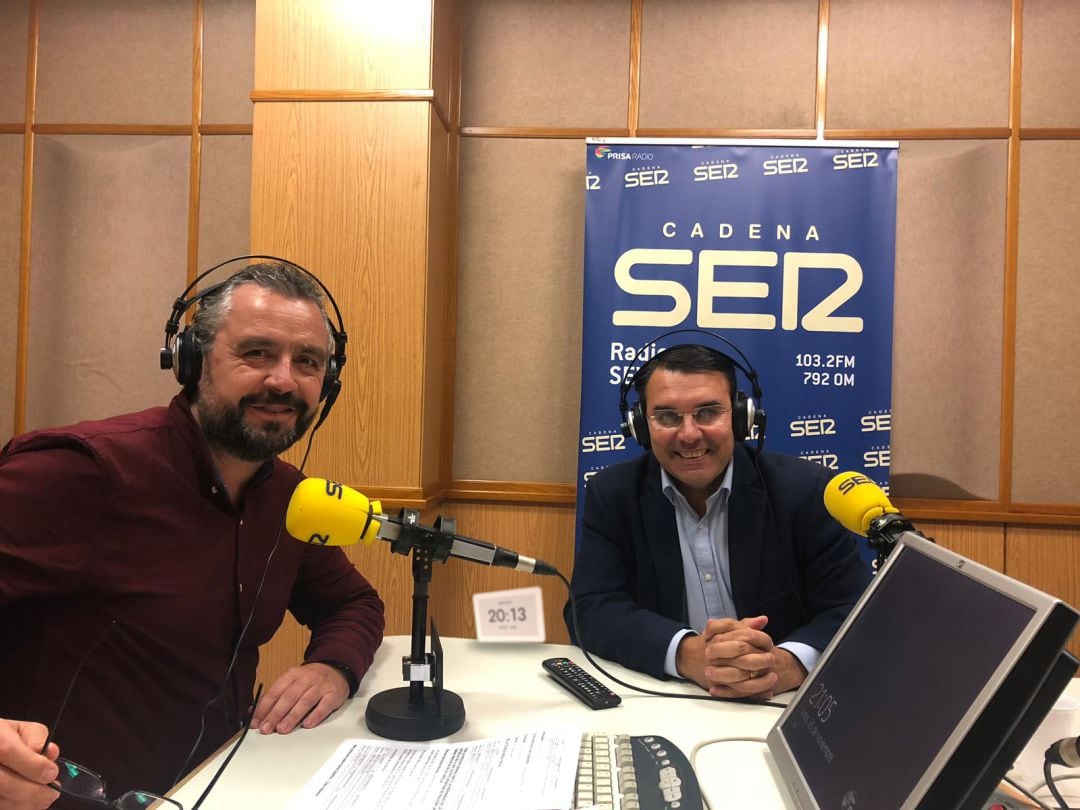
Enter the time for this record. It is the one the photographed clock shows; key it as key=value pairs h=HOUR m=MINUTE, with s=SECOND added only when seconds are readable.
h=20 m=13
